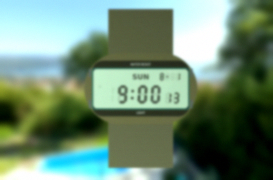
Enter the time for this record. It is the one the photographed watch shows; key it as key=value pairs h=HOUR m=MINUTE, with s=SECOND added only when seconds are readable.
h=9 m=0 s=13
